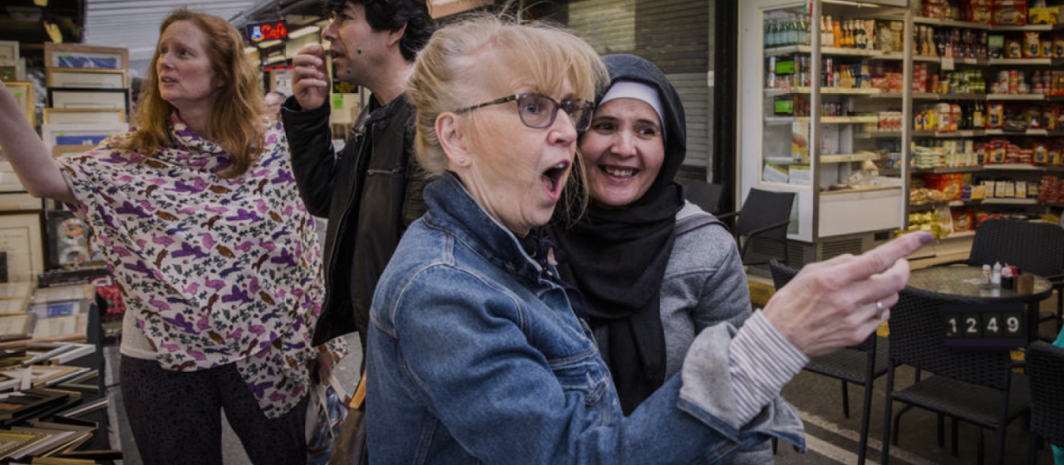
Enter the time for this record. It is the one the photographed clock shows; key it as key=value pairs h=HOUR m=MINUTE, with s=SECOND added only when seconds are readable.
h=12 m=49
